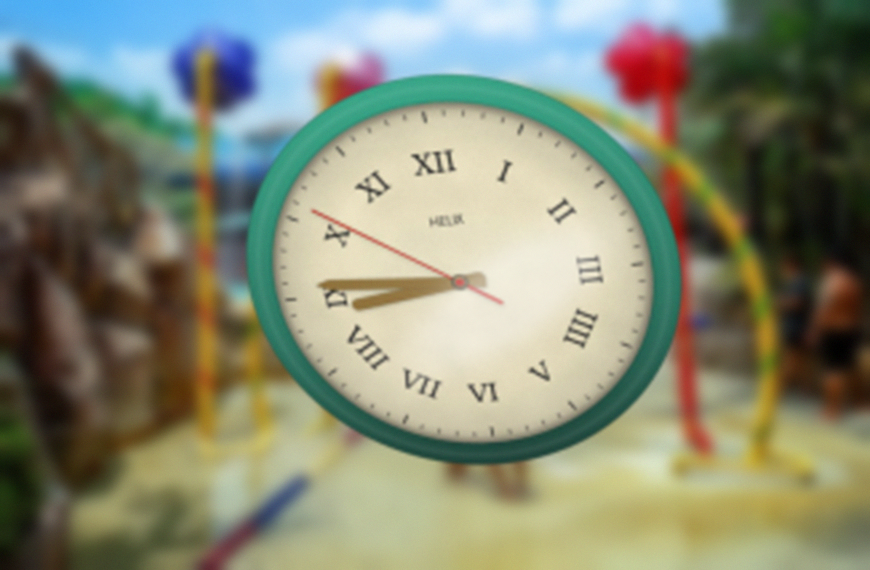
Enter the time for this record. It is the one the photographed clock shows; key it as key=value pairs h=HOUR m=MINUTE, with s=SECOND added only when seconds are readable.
h=8 m=45 s=51
